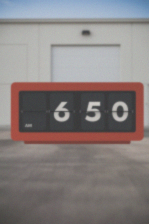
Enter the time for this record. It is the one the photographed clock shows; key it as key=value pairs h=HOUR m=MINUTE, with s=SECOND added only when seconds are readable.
h=6 m=50
